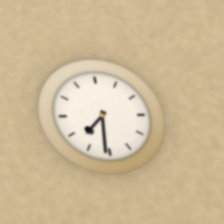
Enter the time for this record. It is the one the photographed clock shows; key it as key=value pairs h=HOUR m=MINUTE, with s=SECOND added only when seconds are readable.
h=7 m=31
